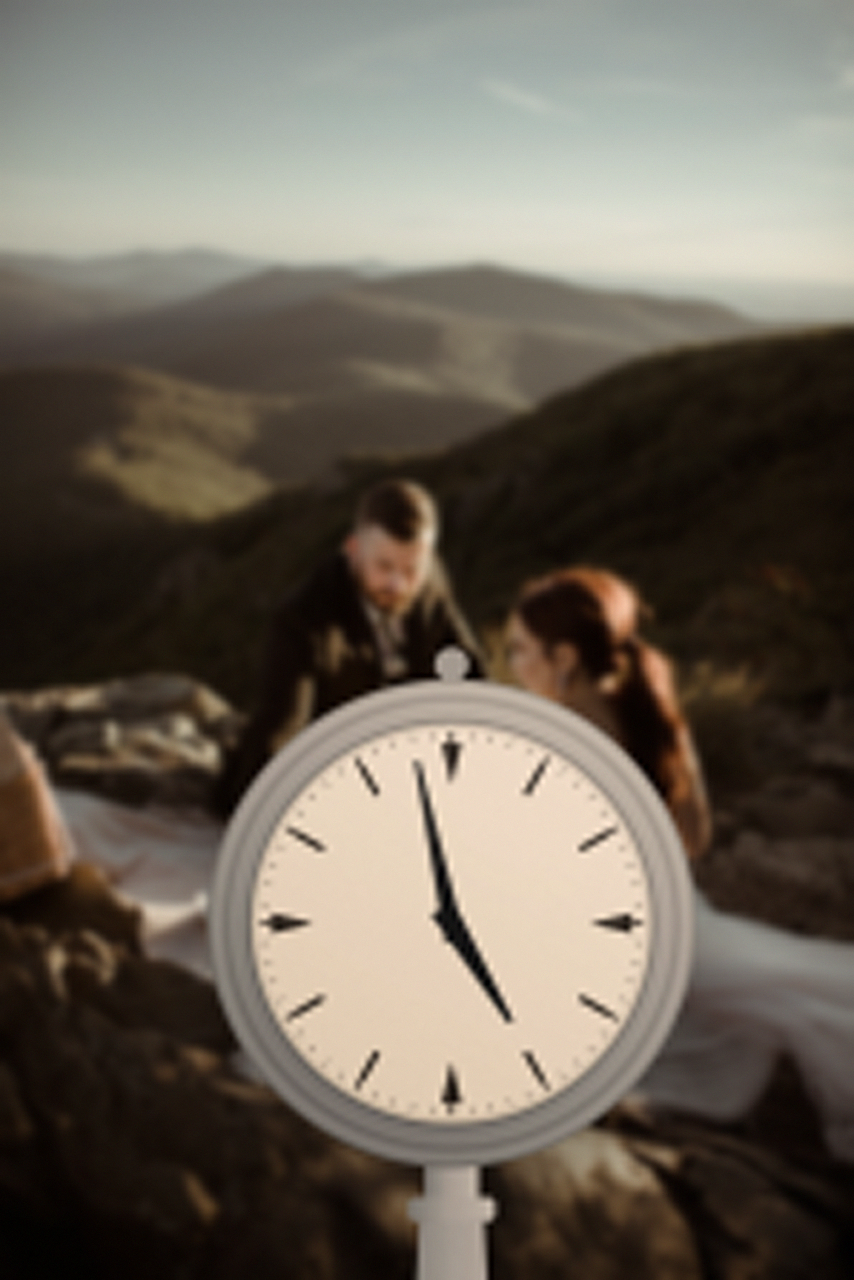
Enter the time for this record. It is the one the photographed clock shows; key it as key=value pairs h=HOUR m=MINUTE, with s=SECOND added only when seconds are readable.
h=4 m=58
